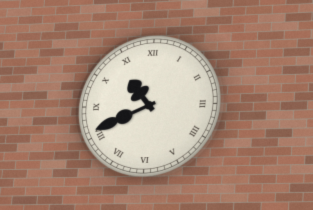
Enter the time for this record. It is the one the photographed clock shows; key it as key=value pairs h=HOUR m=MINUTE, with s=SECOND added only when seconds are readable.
h=10 m=41
